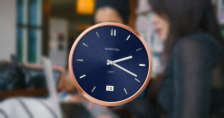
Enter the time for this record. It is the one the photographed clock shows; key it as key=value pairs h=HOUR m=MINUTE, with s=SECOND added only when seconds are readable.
h=2 m=19
